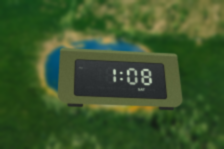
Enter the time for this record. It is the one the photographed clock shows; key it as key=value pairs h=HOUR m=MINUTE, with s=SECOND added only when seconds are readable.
h=1 m=8
